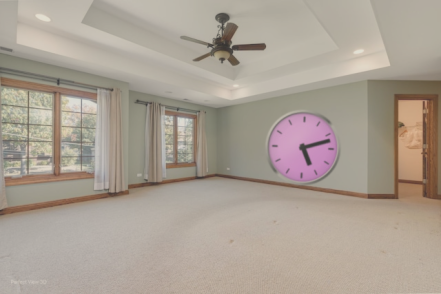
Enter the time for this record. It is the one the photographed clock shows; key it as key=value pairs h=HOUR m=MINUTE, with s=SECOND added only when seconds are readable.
h=5 m=12
